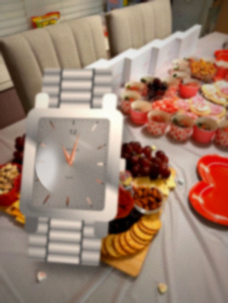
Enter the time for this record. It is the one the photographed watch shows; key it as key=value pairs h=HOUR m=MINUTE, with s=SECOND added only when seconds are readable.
h=11 m=2
